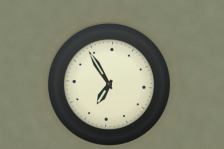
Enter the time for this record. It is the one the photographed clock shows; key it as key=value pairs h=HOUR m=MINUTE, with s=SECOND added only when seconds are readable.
h=6 m=54
